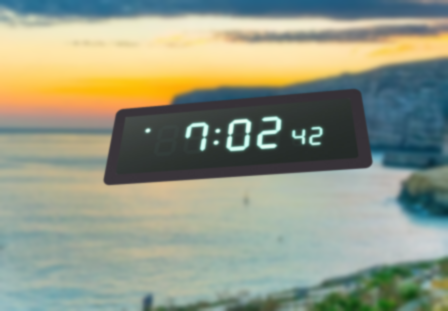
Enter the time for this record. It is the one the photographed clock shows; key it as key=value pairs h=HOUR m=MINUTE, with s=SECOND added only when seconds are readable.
h=7 m=2 s=42
